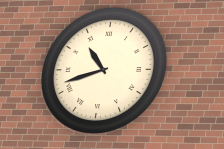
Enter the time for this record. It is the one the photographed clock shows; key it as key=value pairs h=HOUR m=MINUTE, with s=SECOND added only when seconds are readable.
h=10 m=42
